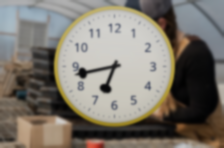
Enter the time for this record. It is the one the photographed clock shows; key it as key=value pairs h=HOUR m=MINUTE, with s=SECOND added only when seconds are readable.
h=6 m=43
